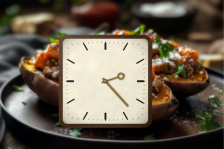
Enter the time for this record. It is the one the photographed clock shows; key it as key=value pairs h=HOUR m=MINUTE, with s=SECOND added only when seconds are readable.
h=2 m=23
